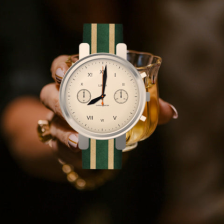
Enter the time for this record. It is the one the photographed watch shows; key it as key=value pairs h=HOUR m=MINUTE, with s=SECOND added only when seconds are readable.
h=8 m=1
